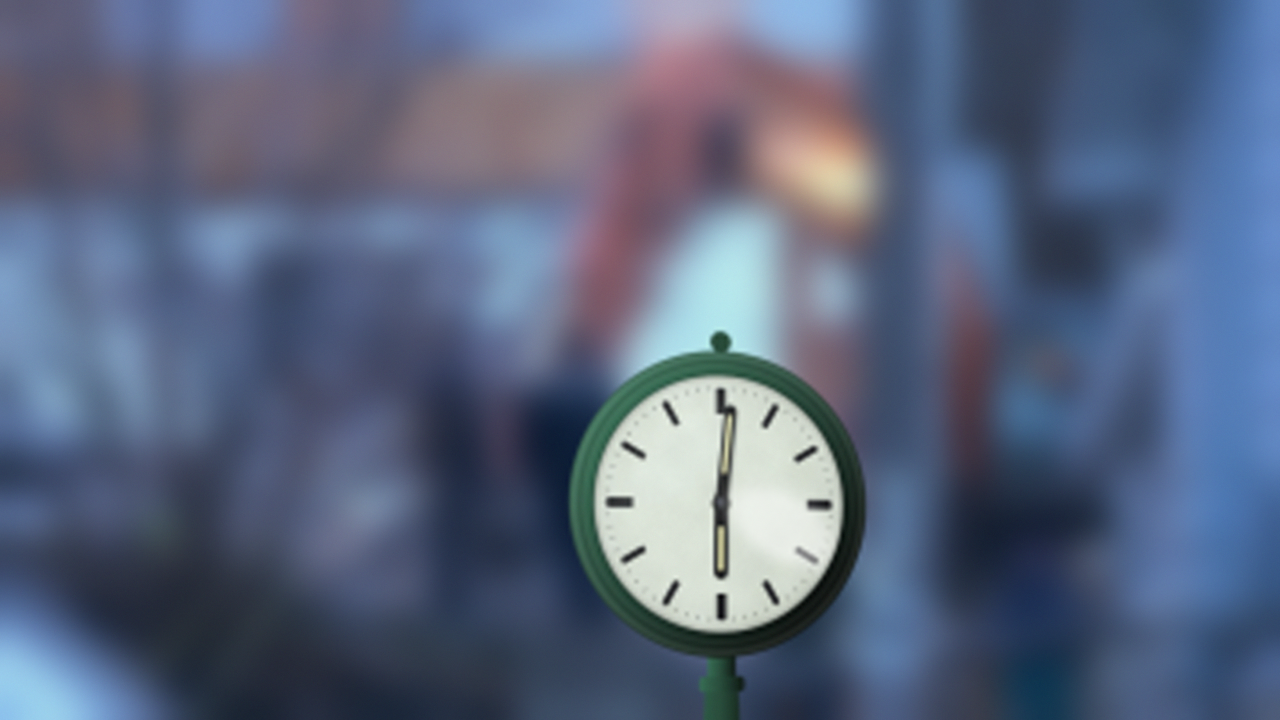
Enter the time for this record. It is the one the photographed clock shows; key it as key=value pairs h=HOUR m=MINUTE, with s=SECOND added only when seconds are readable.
h=6 m=1
